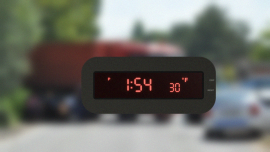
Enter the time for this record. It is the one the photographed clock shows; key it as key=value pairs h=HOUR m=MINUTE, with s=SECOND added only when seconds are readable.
h=1 m=54
